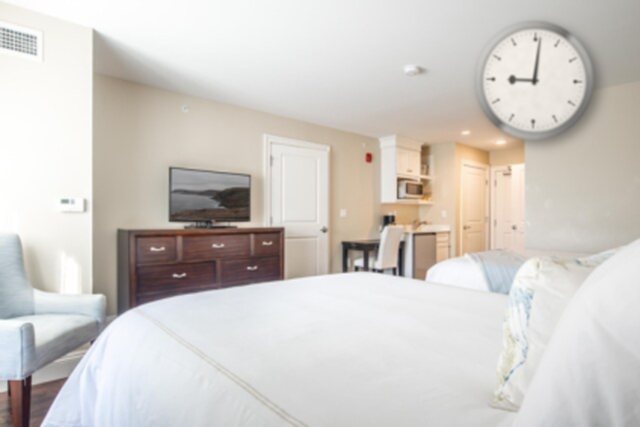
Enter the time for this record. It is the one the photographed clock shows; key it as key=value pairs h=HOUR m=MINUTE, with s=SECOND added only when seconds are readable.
h=9 m=1
